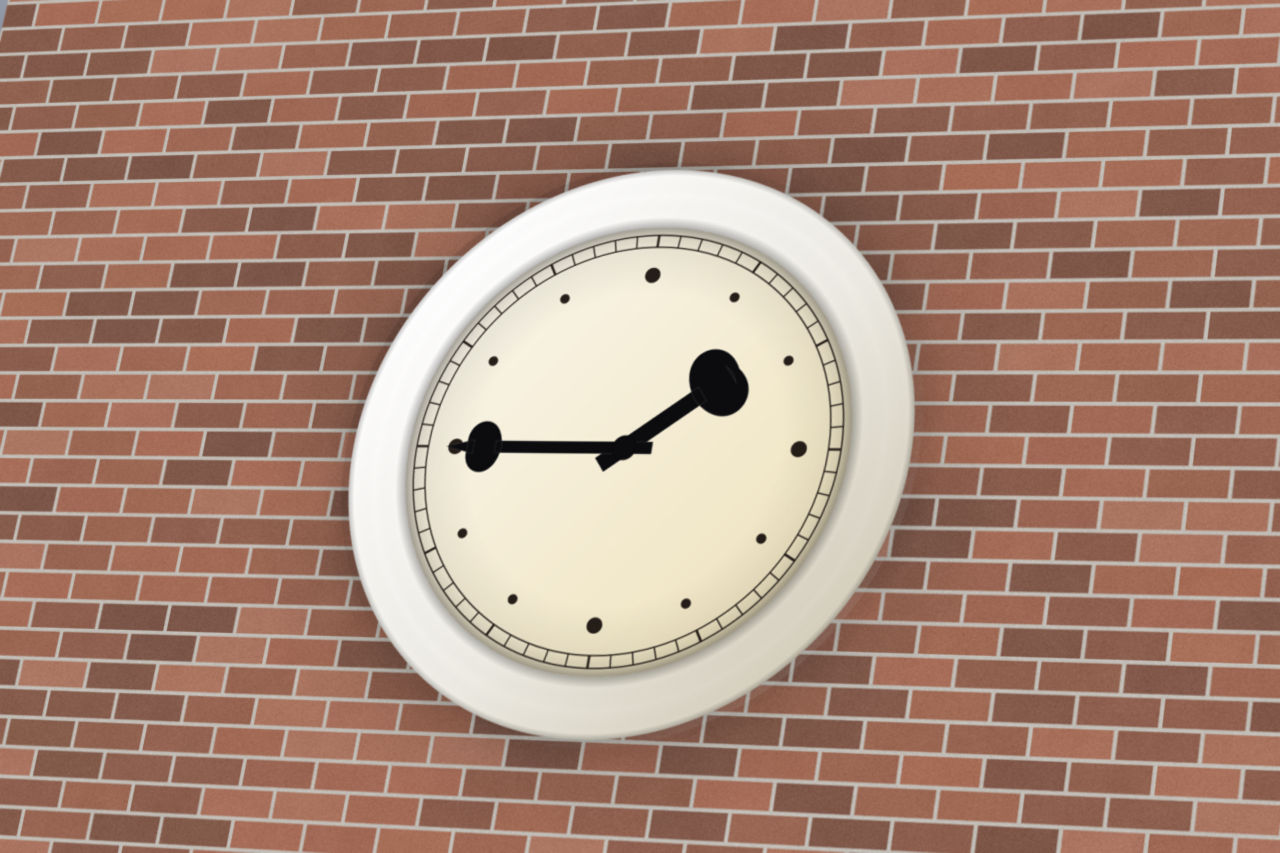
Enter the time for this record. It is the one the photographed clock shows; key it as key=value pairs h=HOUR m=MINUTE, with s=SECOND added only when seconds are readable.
h=1 m=45
